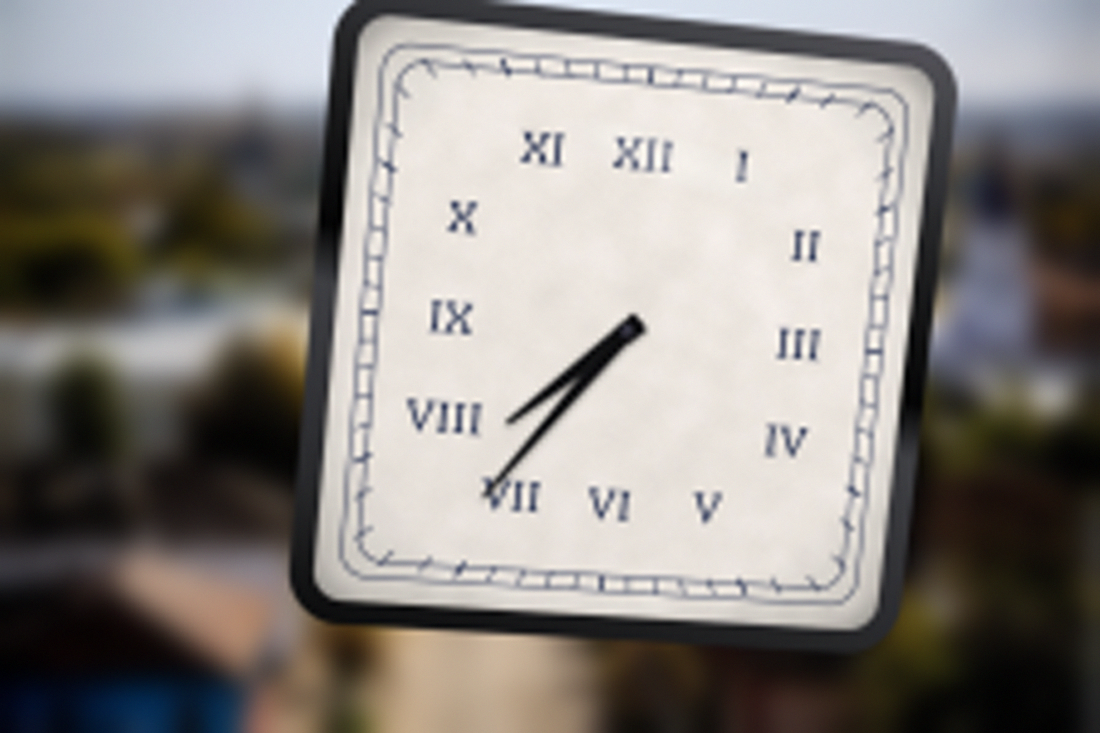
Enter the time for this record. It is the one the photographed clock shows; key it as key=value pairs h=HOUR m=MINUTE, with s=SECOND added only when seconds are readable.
h=7 m=36
